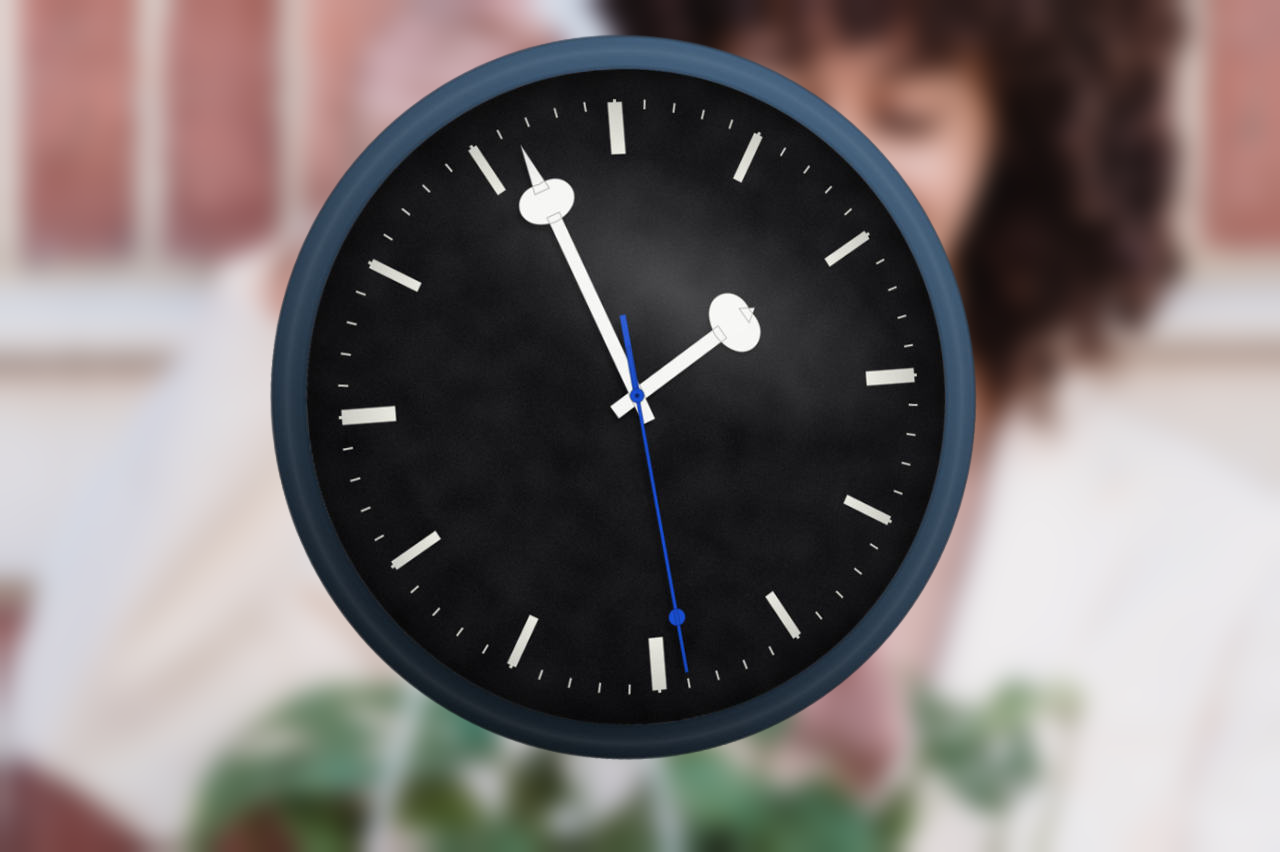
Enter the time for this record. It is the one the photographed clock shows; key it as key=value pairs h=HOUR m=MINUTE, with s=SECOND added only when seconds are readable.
h=1 m=56 s=29
